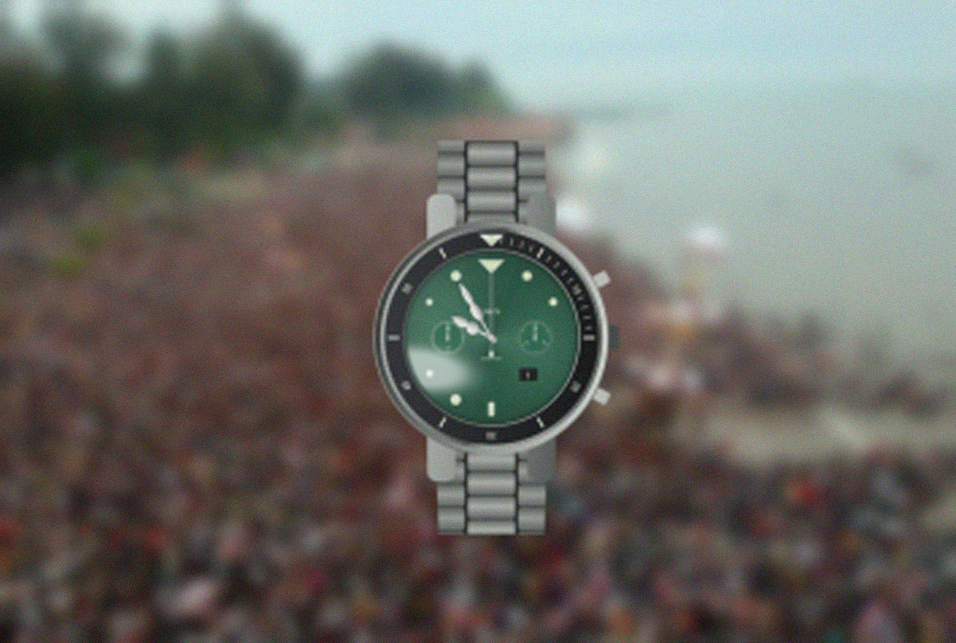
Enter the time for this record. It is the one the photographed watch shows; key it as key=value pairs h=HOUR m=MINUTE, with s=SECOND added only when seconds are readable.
h=9 m=55
